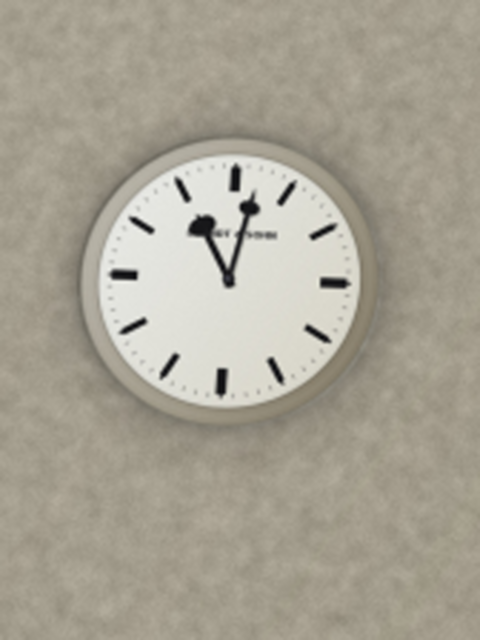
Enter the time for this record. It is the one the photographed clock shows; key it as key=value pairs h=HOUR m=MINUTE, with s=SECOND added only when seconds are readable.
h=11 m=2
